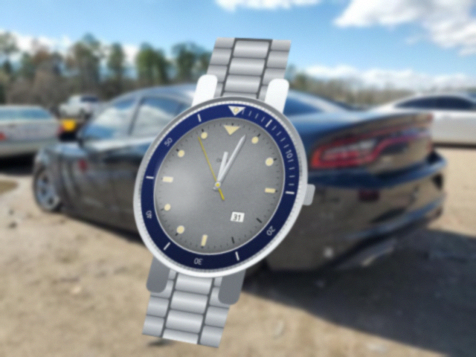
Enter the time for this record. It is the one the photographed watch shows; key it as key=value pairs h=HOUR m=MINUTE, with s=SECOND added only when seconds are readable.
h=12 m=2 s=54
